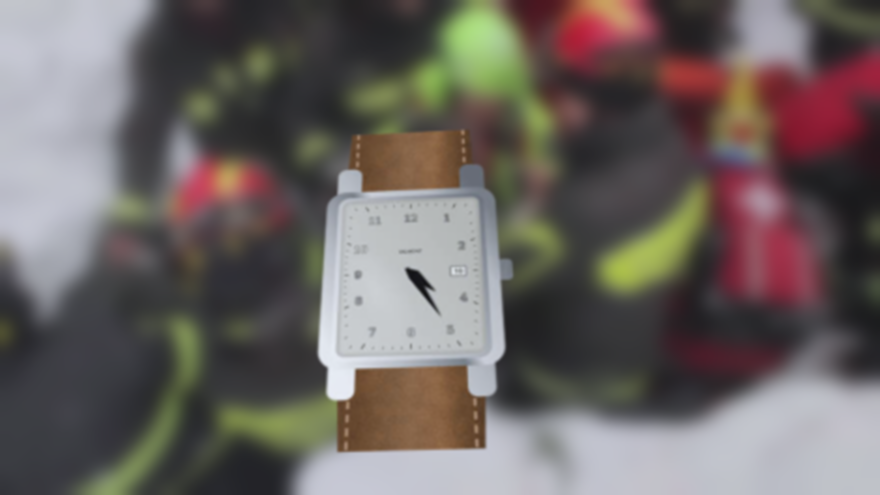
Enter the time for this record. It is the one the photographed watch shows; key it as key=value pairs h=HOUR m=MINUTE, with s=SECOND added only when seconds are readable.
h=4 m=25
